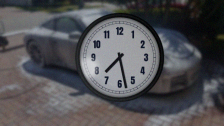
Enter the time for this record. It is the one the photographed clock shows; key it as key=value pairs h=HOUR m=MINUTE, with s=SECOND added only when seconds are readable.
h=7 m=28
